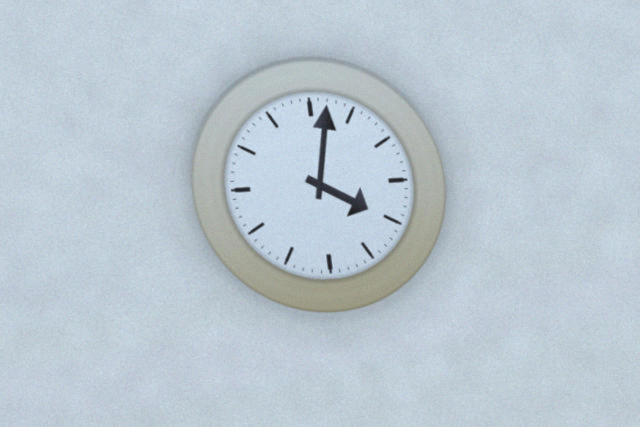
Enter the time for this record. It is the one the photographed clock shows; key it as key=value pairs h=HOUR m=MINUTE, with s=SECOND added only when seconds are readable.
h=4 m=2
